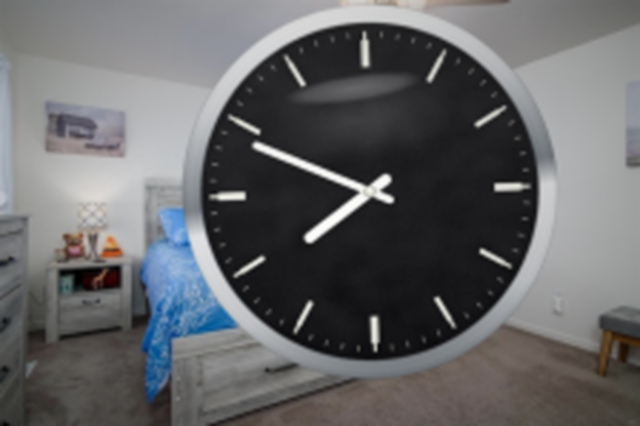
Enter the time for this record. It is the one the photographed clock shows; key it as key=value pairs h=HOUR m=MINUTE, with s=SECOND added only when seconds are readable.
h=7 m=49
